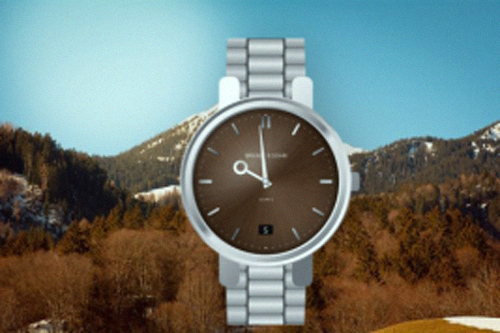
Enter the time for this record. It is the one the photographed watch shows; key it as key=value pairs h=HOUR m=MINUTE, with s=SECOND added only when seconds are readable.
h=9 m=59
